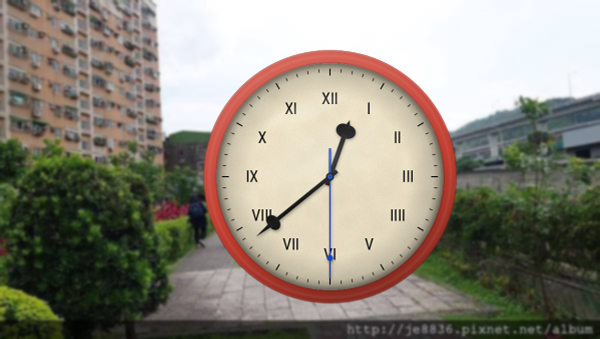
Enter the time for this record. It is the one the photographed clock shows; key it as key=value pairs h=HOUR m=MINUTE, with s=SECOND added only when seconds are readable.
h=12 m=38 s=30
